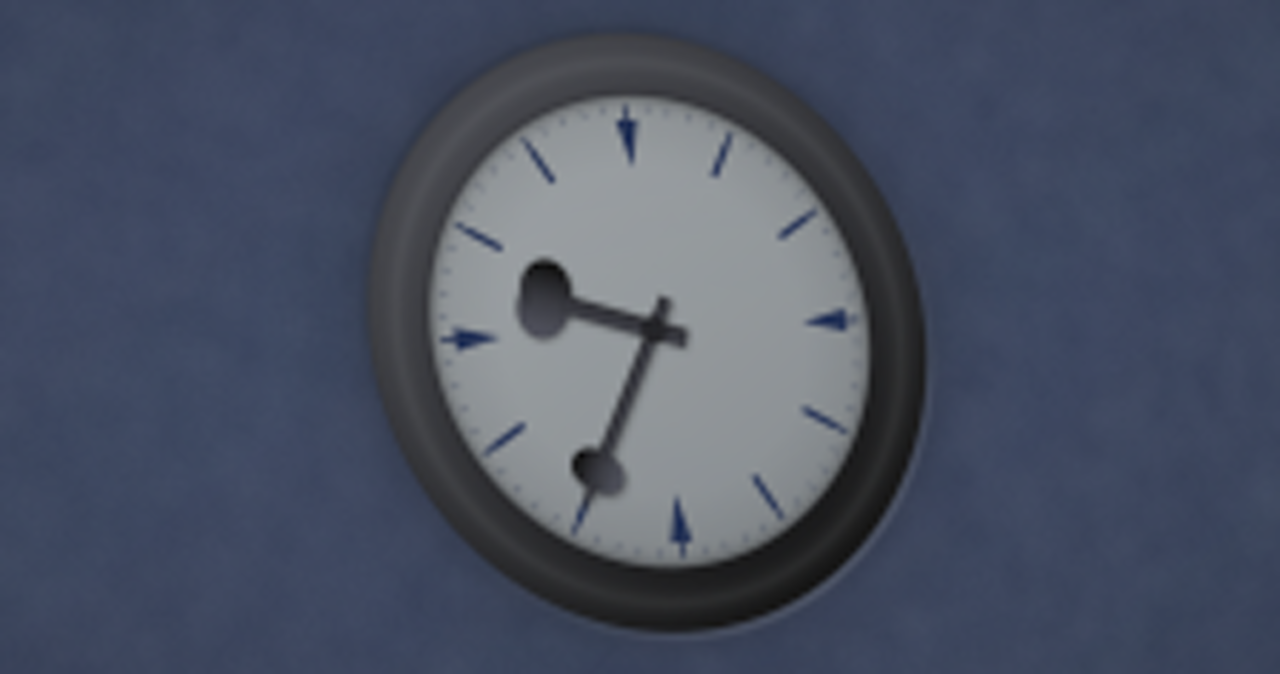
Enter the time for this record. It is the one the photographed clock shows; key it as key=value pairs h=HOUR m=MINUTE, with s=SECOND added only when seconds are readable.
h=9 m=35
